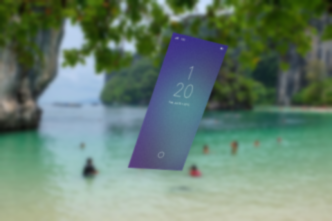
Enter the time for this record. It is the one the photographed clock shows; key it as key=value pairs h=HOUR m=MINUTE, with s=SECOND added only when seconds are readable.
h=1 m=20
